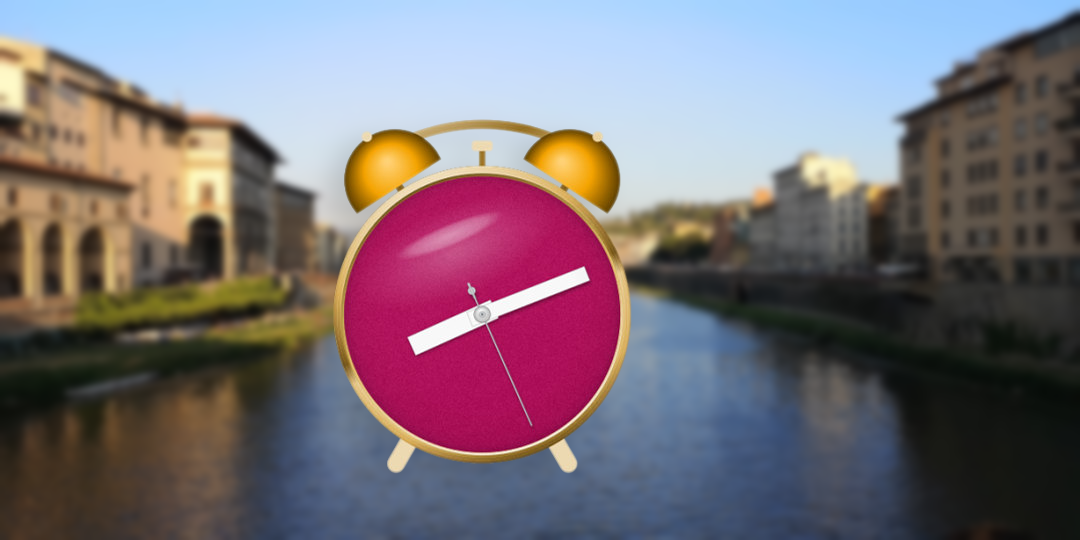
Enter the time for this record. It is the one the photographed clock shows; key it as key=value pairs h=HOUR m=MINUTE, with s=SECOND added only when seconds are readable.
h=8 m=11 s=26
